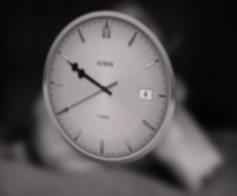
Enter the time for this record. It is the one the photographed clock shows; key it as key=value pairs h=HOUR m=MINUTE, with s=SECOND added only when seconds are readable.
h=9 m=49 s=40
